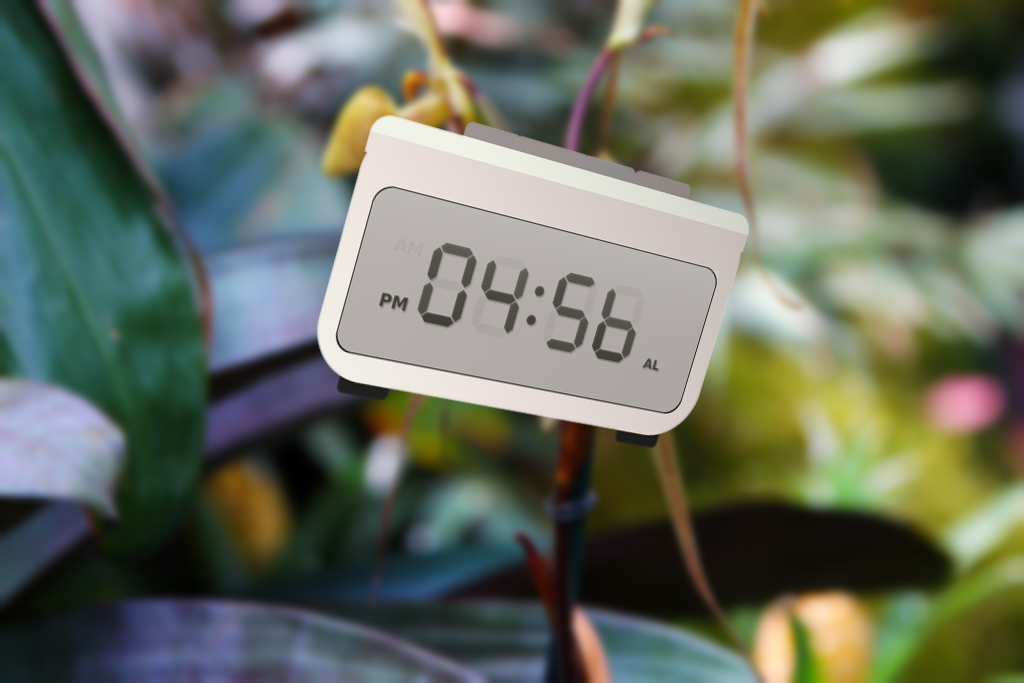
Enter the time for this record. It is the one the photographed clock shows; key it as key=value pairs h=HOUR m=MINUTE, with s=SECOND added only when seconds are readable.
h=4 m=56
